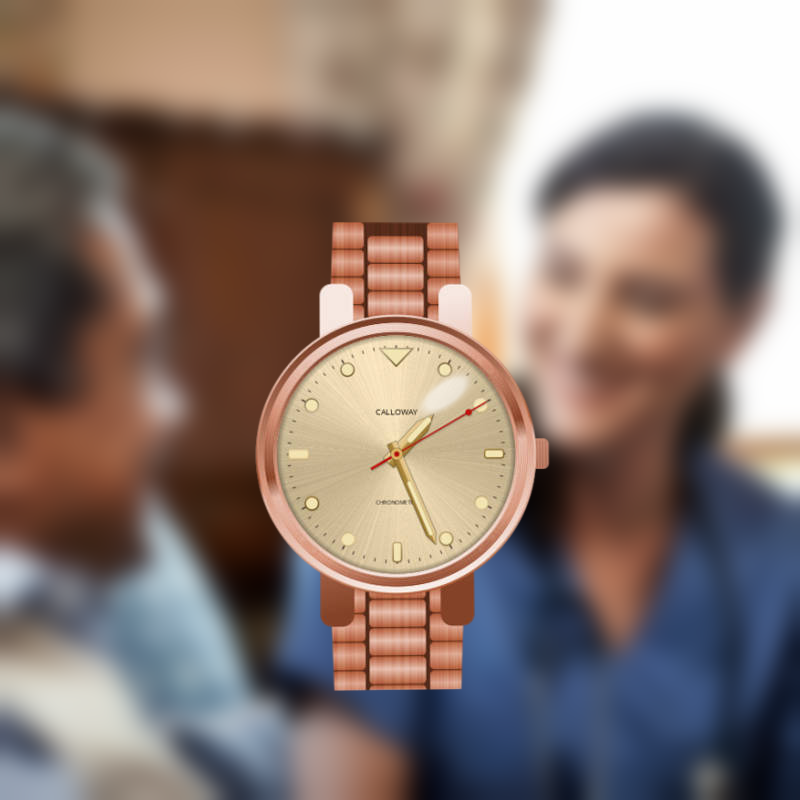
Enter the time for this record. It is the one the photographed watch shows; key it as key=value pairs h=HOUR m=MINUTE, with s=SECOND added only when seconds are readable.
h=1 m=26 s=10
